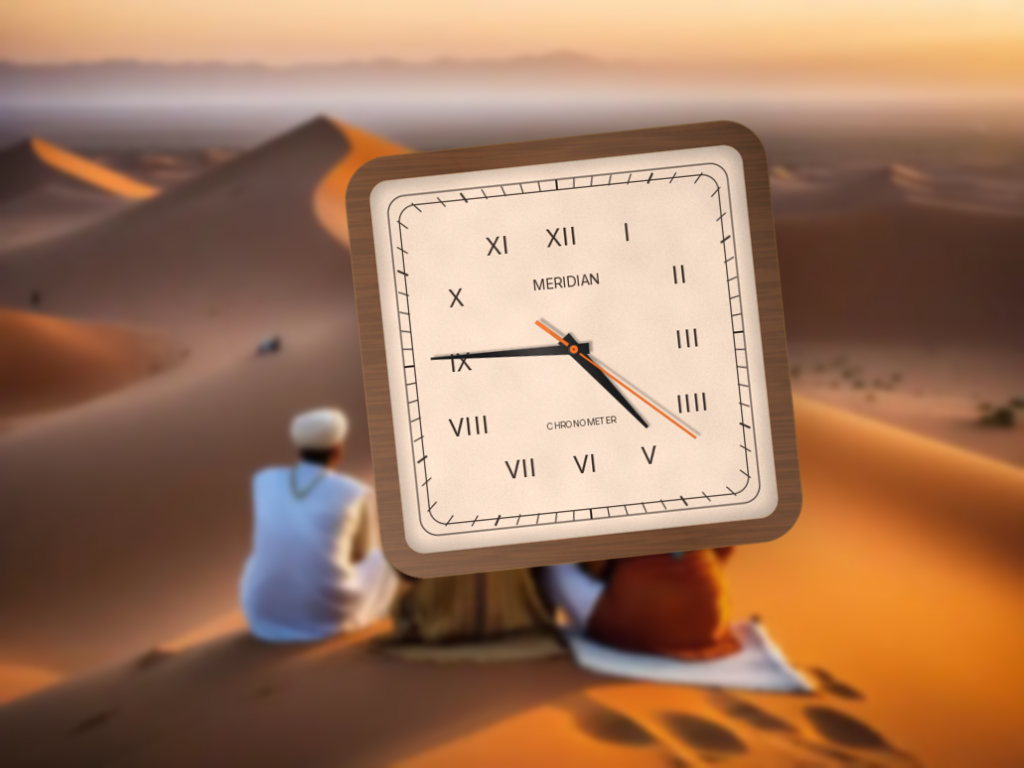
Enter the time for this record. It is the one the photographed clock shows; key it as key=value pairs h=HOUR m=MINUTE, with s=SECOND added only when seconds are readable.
h=4 m=45 s=22
